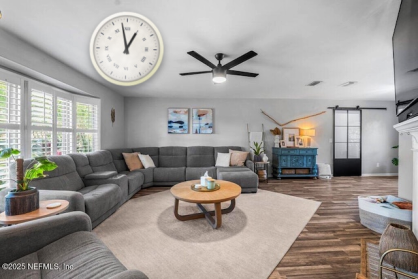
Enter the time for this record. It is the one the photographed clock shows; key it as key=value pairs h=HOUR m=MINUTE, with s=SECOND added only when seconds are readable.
h=12 m=58
